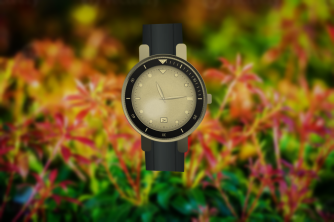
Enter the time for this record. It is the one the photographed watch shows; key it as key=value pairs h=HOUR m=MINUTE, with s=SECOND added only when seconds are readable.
h=11 m=14
